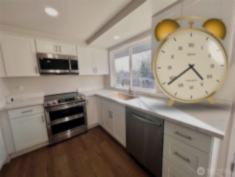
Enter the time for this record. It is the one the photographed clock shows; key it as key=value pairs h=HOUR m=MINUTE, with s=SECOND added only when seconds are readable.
h=4 m=39
